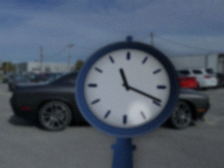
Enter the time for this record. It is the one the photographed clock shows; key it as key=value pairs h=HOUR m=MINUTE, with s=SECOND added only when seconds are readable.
h=11 m=19
